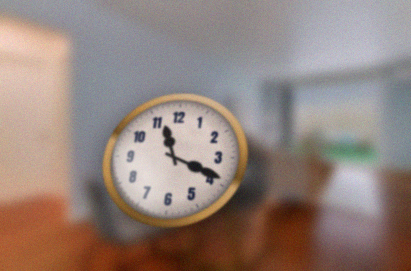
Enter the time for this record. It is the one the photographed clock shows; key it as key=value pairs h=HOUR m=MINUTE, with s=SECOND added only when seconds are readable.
h=11 m=19
